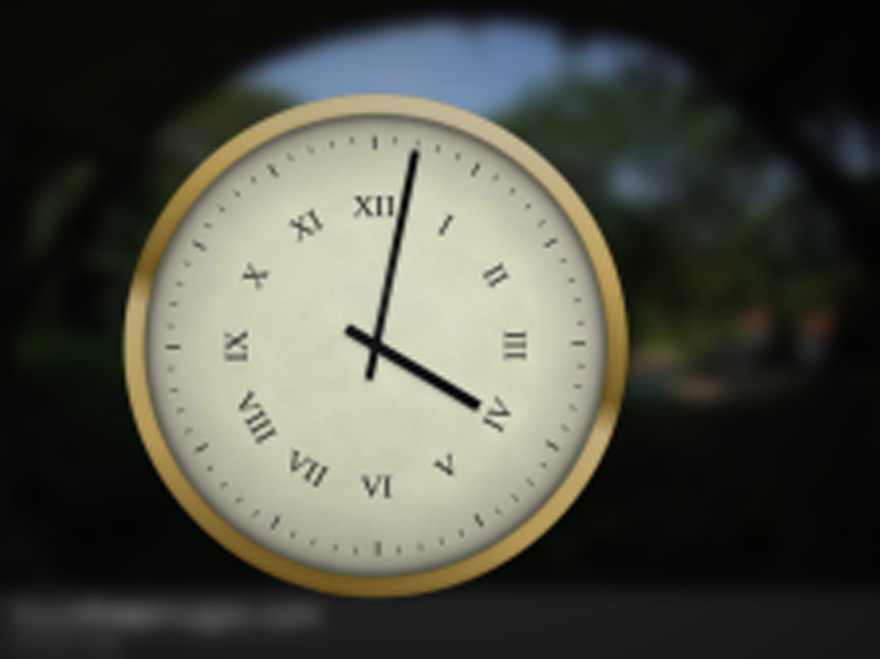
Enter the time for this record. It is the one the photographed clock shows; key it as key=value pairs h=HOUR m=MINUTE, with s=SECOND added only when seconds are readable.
h=4 m=2
